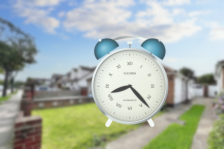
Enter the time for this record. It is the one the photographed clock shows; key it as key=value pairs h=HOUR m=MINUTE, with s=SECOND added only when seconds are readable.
h=8 m=23
